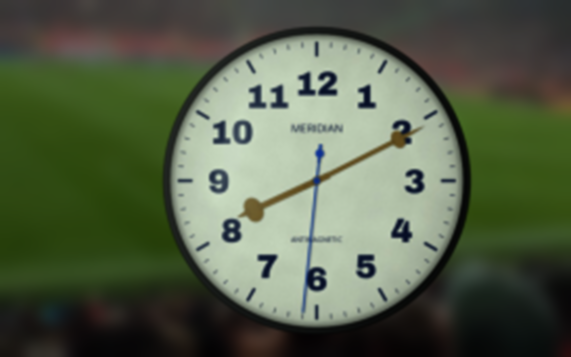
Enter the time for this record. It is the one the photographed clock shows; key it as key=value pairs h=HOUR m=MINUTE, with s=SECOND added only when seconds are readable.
h=8 m=10 s=31
